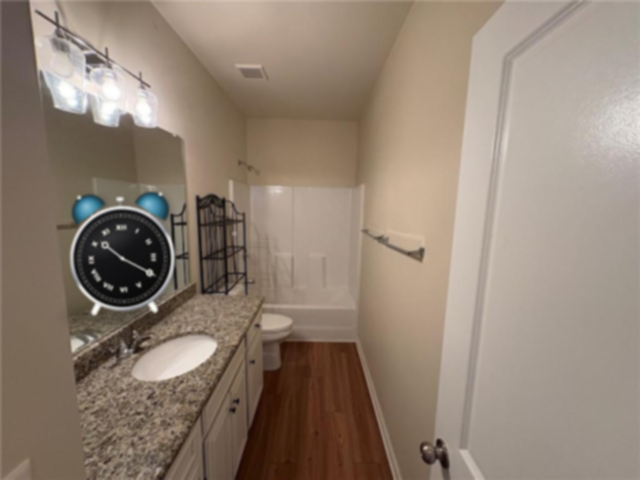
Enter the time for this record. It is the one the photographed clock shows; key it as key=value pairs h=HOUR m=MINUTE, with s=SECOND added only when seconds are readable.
h=10 m=20
